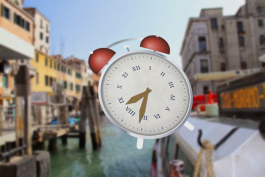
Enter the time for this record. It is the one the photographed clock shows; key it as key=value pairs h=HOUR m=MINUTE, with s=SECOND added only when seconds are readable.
h=8 m=36
